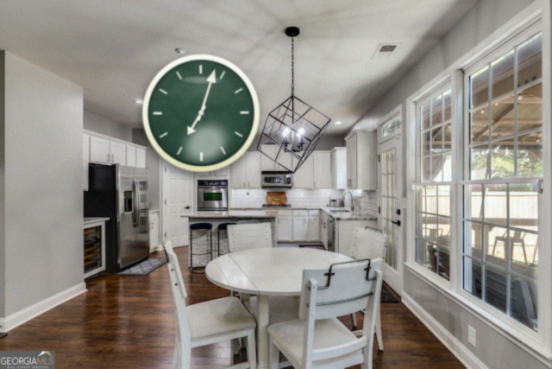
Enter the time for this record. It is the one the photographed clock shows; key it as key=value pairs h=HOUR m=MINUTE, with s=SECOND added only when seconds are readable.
h=7 m=3
